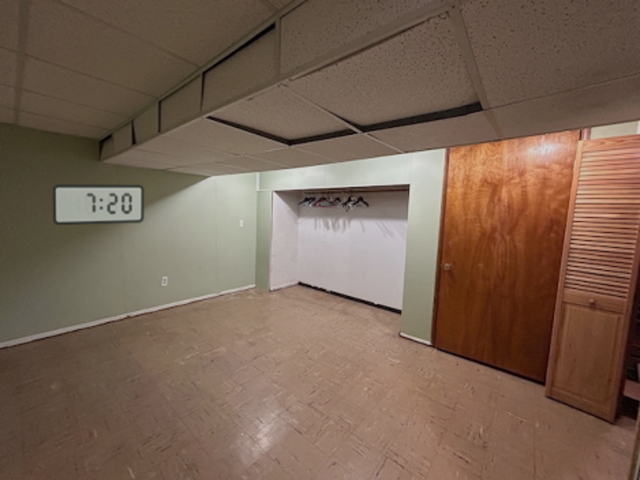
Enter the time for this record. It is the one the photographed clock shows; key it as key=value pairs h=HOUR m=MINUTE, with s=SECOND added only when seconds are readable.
h=7 m=20
